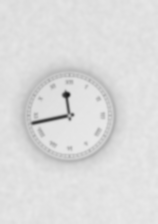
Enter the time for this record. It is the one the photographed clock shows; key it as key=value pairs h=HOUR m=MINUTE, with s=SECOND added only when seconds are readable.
h=11 m=43
